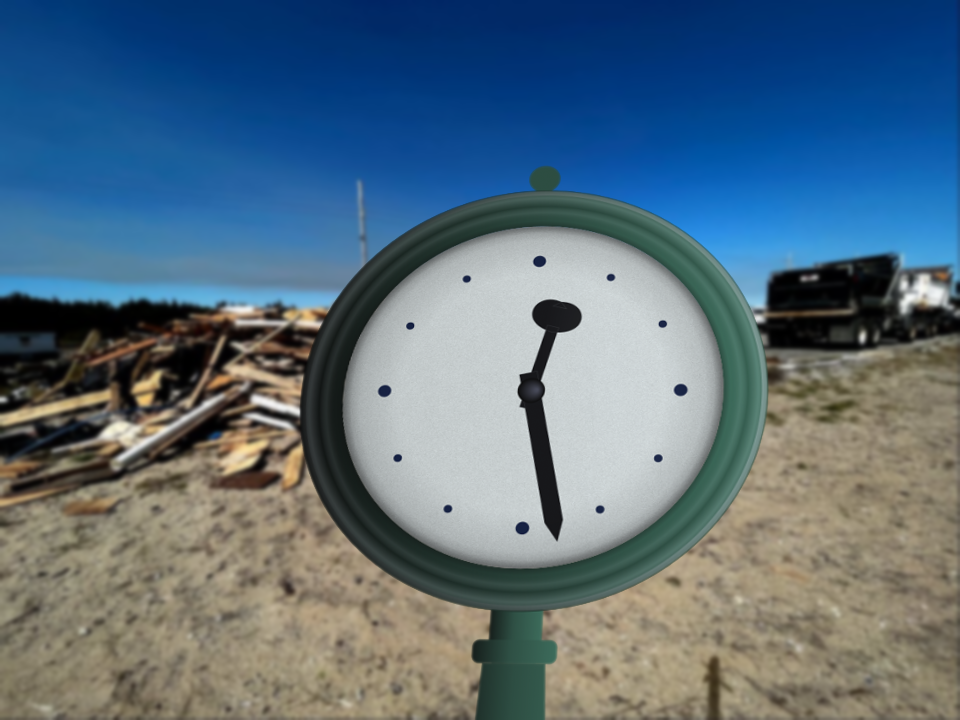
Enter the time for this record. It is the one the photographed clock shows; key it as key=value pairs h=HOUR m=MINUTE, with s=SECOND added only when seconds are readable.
h=12 m=28
